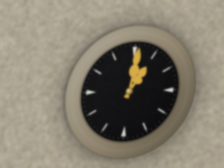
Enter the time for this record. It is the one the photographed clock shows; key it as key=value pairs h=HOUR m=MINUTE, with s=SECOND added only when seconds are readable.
h=1 m=1
